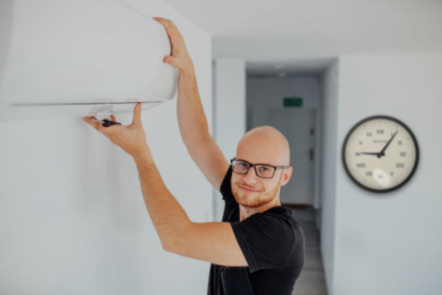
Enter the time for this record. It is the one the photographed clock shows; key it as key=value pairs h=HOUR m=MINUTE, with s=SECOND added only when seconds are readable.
h=9 m=6
